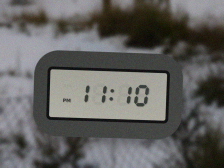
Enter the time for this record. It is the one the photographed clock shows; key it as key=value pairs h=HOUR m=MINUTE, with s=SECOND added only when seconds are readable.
h=11 m=10
